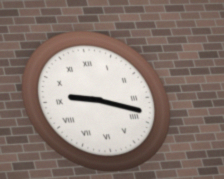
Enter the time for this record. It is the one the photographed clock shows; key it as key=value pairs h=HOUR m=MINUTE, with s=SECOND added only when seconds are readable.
h=9 m=18
